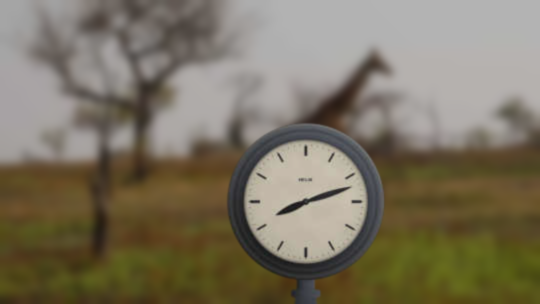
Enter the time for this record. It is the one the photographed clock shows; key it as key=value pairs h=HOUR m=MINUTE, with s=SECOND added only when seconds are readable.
h=8 m=12
